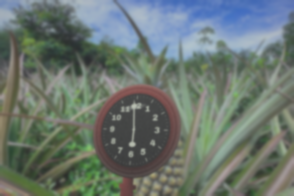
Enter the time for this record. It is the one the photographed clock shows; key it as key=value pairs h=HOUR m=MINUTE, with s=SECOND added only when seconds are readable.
h=5 m=59
